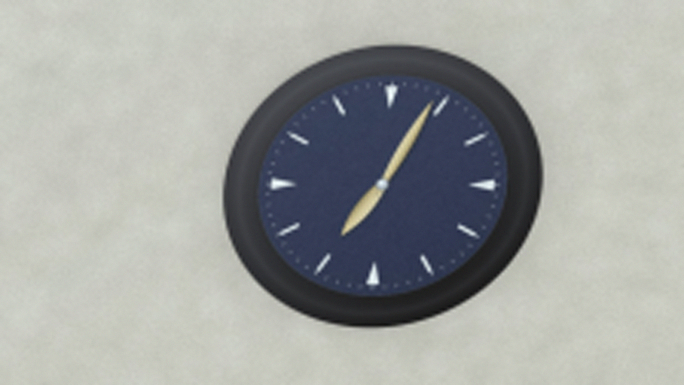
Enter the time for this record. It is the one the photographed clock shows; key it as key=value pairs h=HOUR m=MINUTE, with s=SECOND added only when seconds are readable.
h=7 m=4
